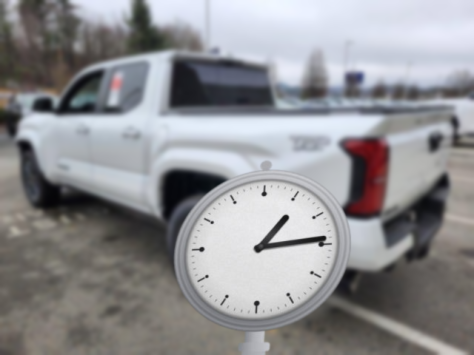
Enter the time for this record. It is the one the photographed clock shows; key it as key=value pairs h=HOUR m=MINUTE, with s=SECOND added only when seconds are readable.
h=1 m=14
